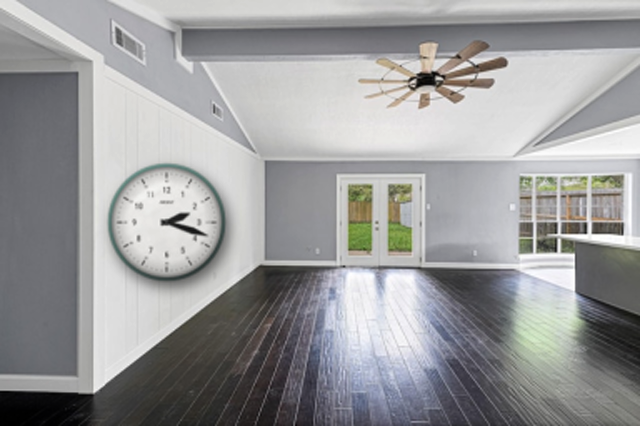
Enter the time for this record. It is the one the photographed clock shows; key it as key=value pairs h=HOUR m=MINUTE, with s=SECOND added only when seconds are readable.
h=2 m=18
